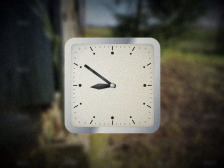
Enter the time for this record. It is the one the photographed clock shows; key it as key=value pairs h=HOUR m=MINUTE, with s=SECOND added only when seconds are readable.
h=8 m=51
